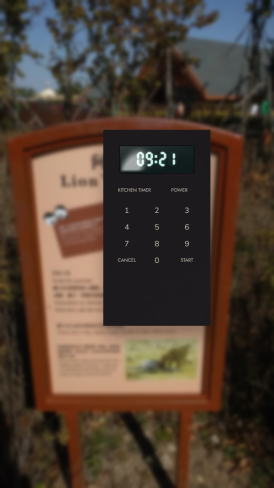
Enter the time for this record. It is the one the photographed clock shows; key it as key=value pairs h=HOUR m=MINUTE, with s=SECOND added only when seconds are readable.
h=9 m=21
